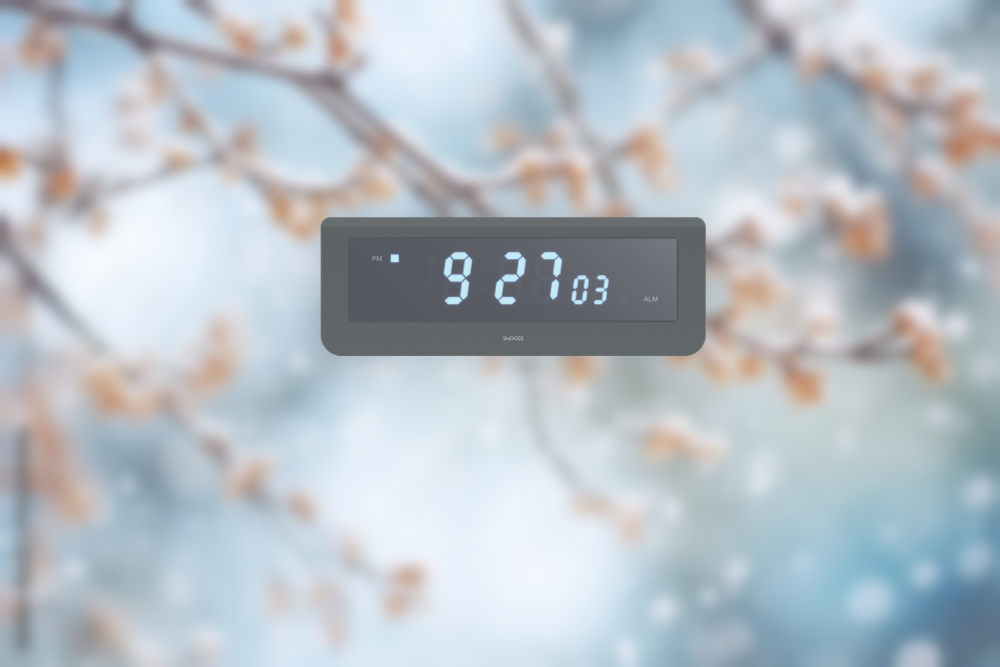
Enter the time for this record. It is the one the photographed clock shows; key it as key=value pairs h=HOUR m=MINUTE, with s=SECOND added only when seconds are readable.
h=9 m=27 s=3
